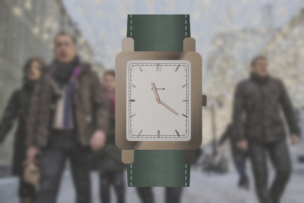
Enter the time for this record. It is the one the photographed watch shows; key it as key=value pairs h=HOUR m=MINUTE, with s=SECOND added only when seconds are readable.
h=11 m=21
